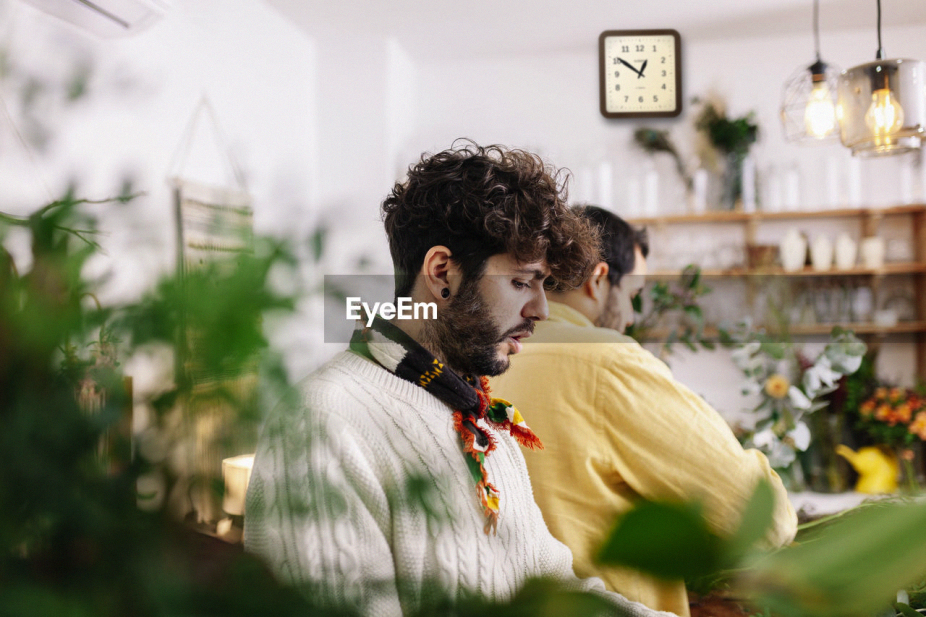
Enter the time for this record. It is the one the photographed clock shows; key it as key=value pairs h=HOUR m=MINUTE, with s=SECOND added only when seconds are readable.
h=12 m=51
